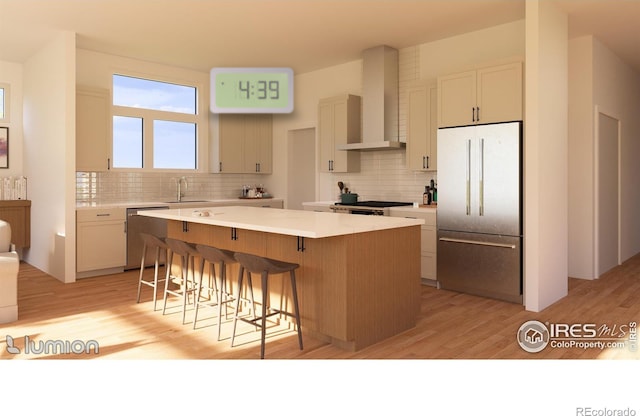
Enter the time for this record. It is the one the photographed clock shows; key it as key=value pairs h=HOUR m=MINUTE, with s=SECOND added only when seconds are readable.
h=4 m=39
